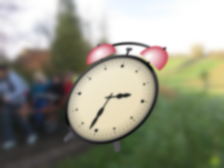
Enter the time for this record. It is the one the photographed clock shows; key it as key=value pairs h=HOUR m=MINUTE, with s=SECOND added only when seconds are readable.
h=2 m=32
